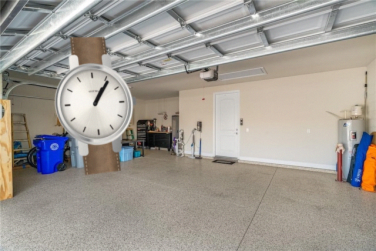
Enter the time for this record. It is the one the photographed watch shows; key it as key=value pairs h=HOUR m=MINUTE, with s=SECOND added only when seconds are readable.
h=1 m=6
